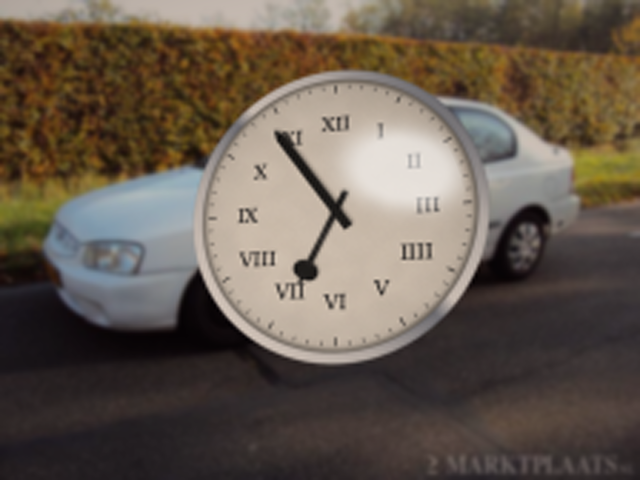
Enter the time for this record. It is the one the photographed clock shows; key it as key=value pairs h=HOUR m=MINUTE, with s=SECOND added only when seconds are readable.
h=6 m=54
